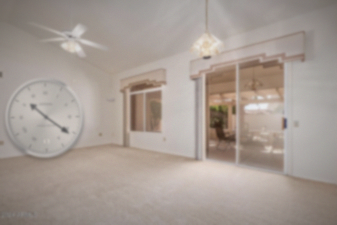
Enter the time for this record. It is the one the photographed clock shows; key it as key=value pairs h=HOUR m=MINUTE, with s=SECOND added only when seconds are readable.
h=10 m=21
